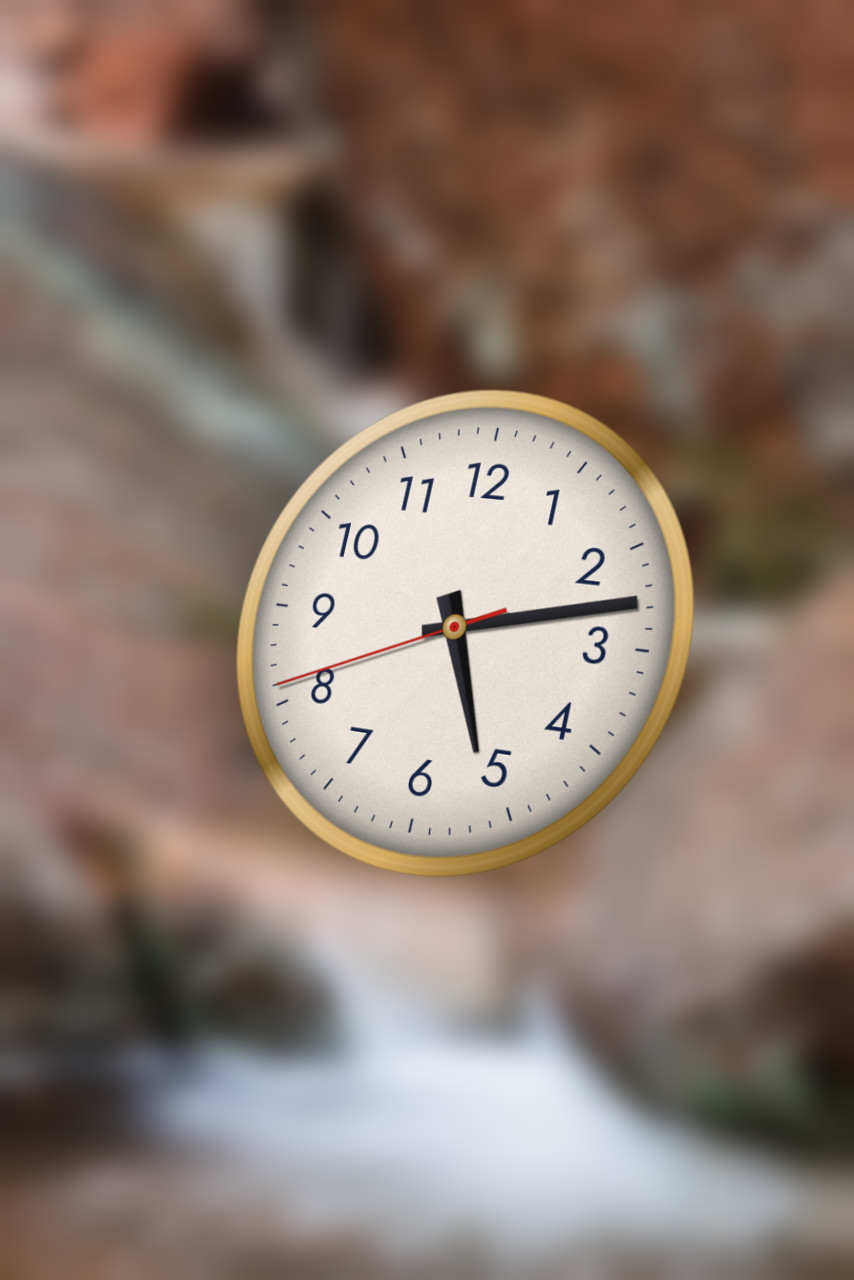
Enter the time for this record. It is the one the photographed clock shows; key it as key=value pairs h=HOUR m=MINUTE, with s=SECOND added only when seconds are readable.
h=5 m=12 s=41
